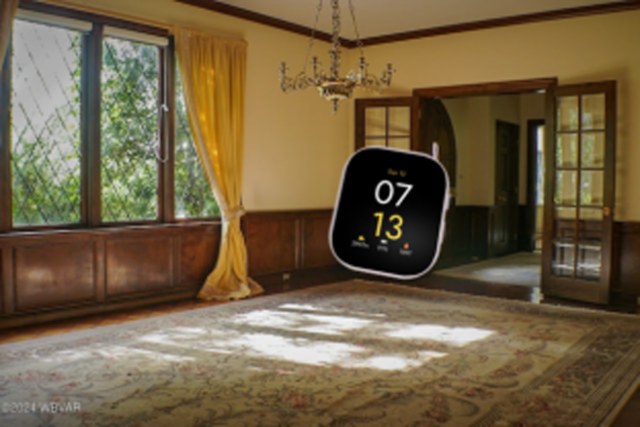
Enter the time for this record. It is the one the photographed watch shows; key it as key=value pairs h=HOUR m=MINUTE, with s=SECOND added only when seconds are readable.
h=7 m=13
